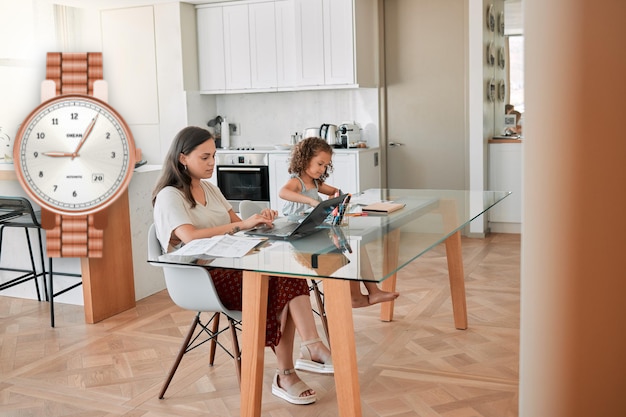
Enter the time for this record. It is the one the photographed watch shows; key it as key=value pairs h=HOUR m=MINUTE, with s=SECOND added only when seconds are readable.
h=9 m=5
